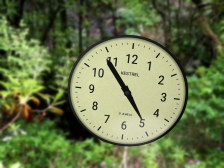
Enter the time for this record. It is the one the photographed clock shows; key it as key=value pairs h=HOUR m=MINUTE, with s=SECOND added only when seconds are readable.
h=4 m=54
